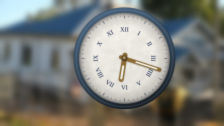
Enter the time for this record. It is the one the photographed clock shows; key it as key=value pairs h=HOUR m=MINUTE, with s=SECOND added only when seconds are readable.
h=6 m=18
